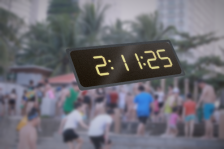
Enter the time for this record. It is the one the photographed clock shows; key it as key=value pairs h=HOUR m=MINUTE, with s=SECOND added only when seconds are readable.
h=2 m=11 s=25
